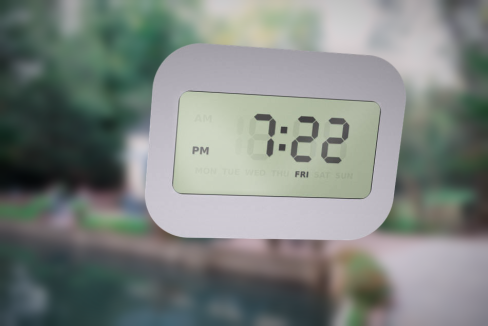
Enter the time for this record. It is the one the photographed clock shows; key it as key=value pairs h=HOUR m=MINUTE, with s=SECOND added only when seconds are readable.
h=7 m=22
